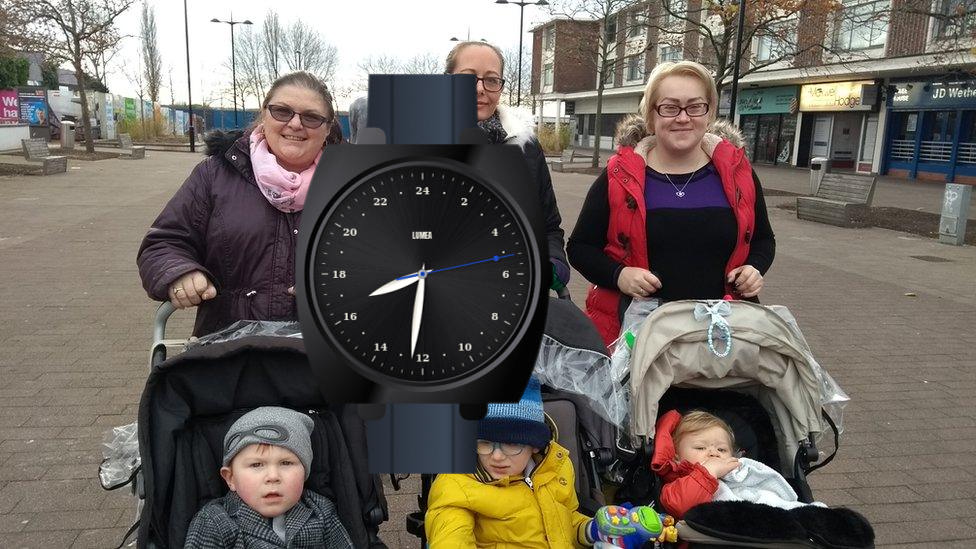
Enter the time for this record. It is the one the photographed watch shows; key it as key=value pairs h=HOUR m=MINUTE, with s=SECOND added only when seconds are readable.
h=16 m=31 s=13
